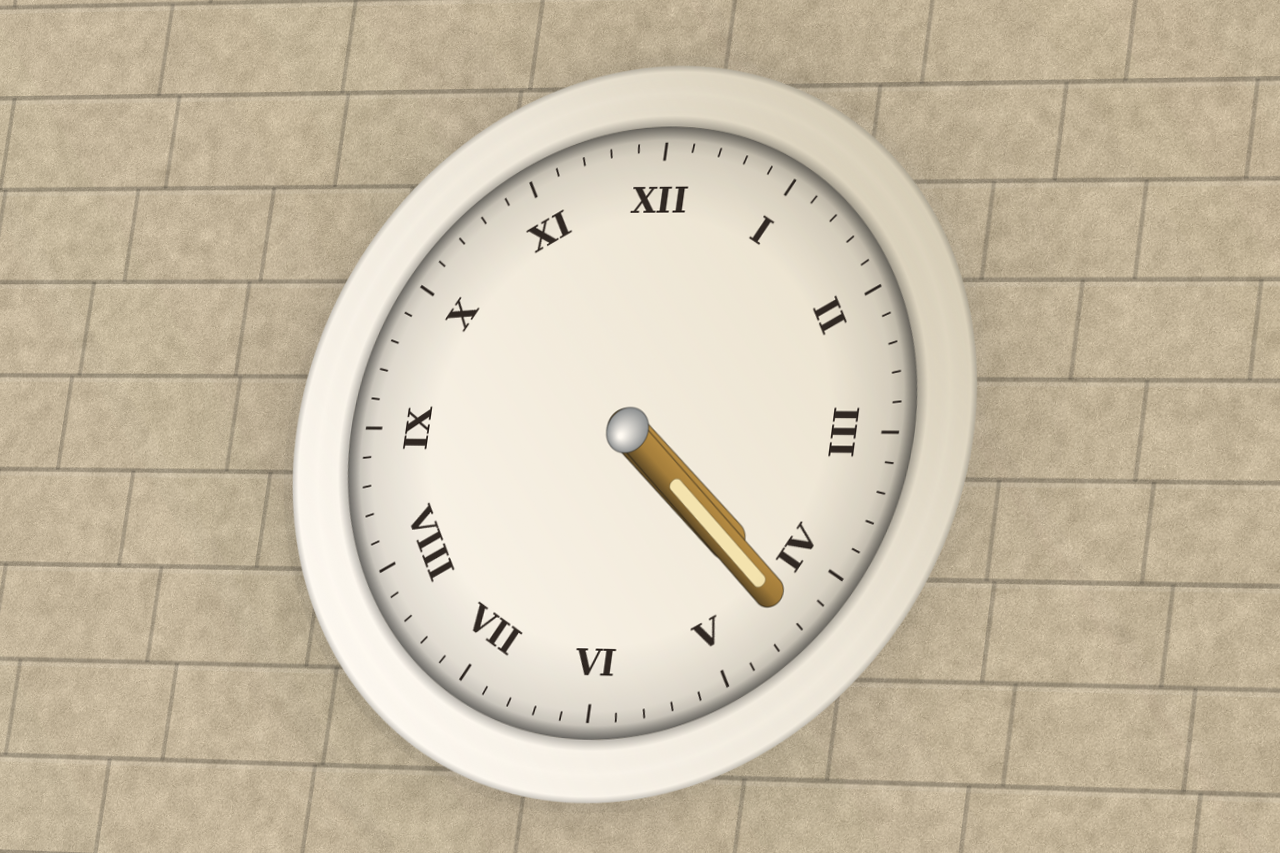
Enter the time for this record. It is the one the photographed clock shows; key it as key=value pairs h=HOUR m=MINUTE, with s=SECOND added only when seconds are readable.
h=4 m=22
